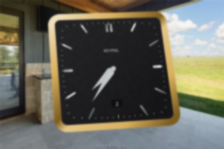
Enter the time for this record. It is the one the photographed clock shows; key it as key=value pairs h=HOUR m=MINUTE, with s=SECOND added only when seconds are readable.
h=7 m=36
